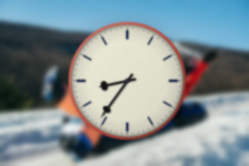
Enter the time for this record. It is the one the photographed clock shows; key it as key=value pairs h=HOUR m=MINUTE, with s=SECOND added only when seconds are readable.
h=8 m=36
